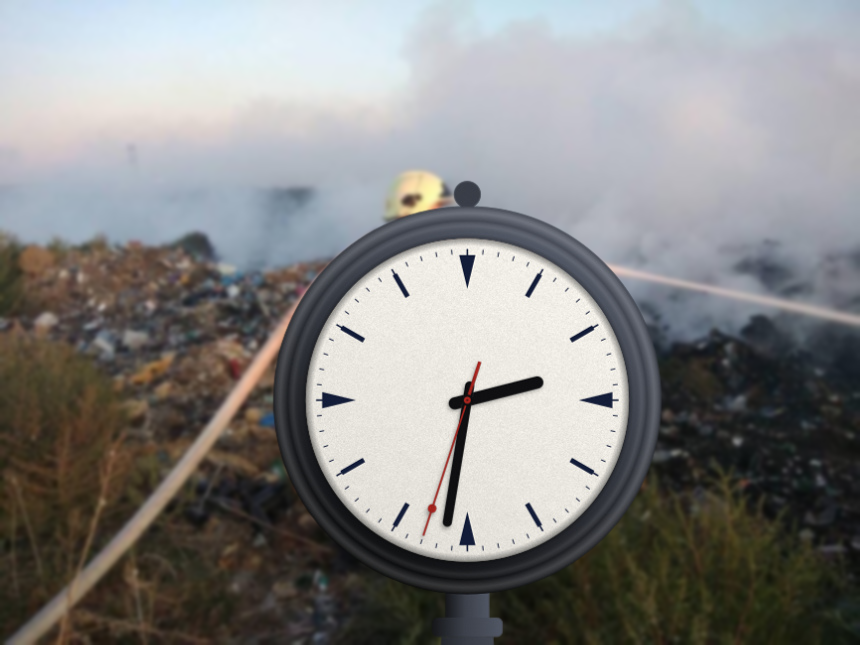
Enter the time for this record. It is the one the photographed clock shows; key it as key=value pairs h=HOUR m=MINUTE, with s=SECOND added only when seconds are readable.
h=2 m=31 s=33
